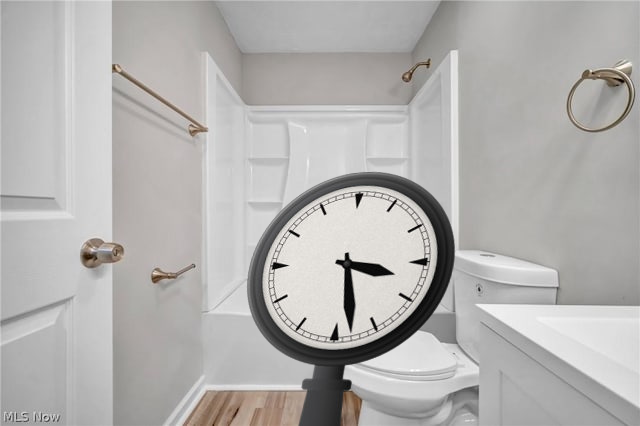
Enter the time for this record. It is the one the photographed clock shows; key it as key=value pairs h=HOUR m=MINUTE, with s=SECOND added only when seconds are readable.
h=3 m=28
